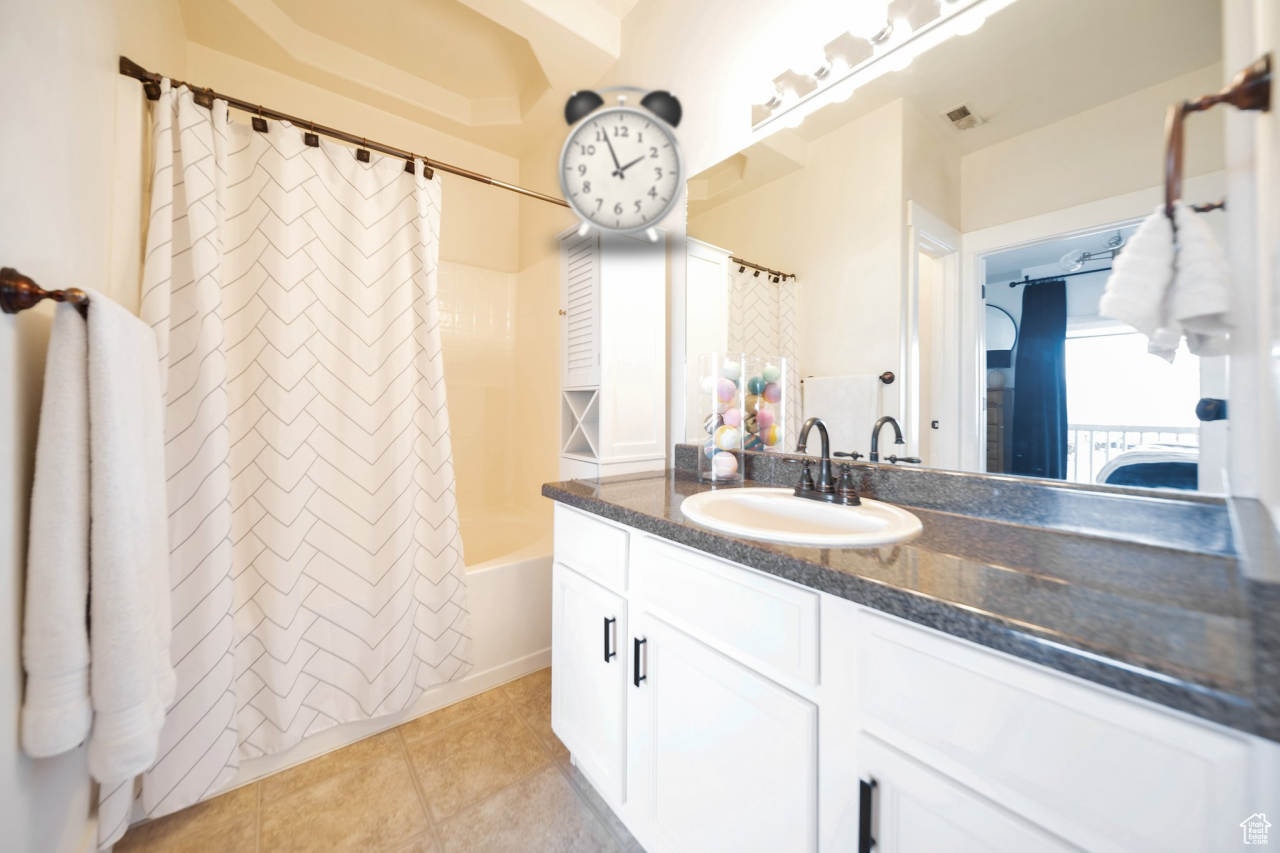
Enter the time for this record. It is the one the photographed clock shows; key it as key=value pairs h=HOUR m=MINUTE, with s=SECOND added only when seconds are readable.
h=1 m=56
